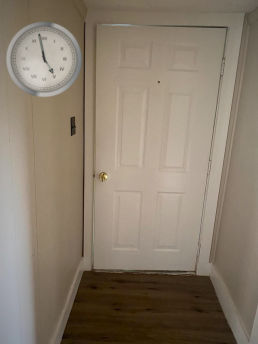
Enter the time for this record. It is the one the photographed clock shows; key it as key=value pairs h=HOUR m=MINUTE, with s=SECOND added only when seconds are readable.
h=4 m=58
